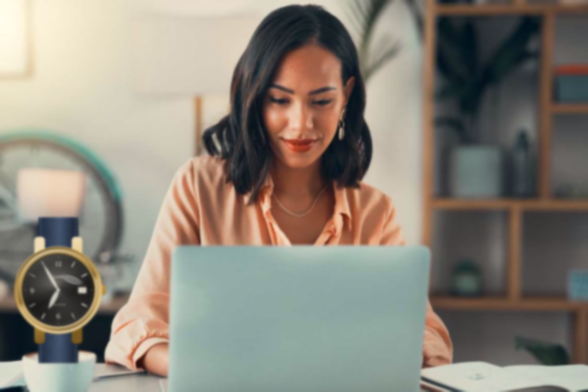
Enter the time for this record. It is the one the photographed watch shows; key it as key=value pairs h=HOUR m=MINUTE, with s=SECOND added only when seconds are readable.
h=6 m=55
